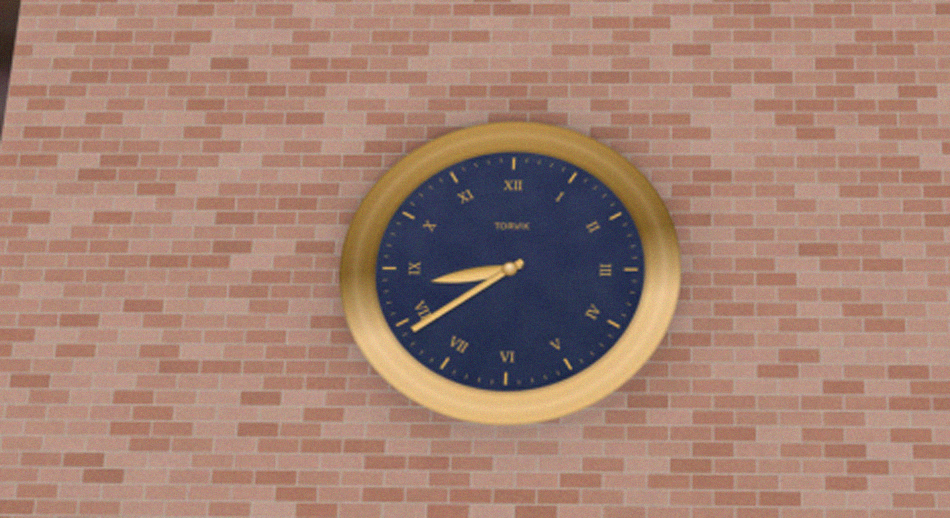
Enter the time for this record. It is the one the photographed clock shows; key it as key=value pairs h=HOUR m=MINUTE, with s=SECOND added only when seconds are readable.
h=8 m=39
